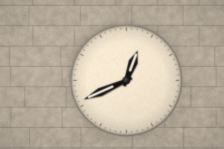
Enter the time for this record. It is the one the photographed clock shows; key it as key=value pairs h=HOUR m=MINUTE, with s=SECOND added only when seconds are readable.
h=12 m=41
